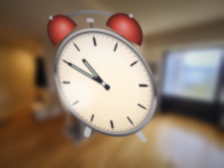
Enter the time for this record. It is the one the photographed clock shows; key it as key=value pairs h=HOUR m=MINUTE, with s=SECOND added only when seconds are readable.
h=10 m=50
